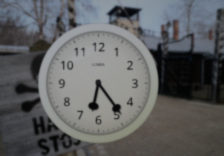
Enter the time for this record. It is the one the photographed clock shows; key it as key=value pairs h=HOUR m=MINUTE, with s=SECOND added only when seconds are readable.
h=6 m=24
